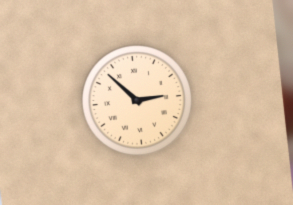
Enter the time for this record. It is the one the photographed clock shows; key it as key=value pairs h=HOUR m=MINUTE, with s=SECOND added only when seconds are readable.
h=2 m=53
